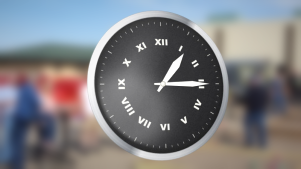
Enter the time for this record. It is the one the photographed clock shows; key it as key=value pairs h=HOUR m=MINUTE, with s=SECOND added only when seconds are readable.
h=1 m=15
